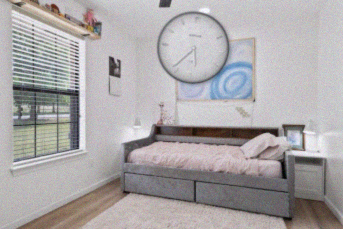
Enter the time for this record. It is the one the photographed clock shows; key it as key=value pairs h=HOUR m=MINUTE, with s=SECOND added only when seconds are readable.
h=5 m=37
